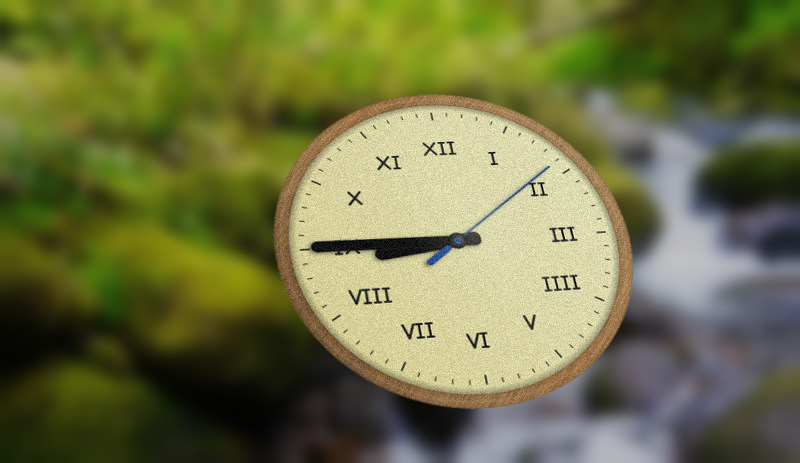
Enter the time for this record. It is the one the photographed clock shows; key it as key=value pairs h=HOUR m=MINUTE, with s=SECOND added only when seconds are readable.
h=8 m=45 s=9
